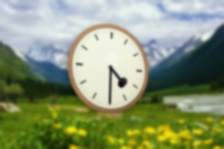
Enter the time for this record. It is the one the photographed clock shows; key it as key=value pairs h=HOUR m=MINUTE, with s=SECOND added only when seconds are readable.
h=4 m=30
